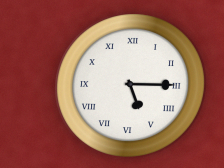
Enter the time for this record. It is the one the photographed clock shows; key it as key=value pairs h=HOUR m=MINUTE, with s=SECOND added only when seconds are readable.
h=5 m=15
